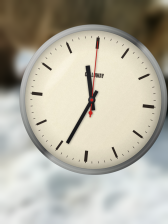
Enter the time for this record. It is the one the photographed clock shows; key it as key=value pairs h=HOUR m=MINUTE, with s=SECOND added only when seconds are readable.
h=11 m=34 s=0
